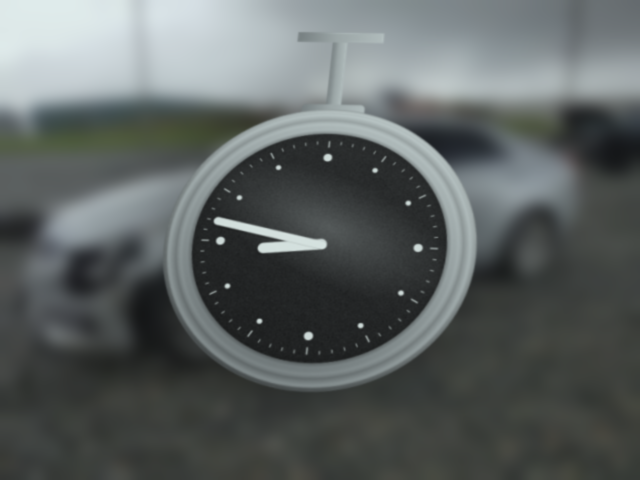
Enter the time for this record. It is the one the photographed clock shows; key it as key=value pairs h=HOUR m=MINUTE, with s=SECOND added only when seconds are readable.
h=8 m=47
